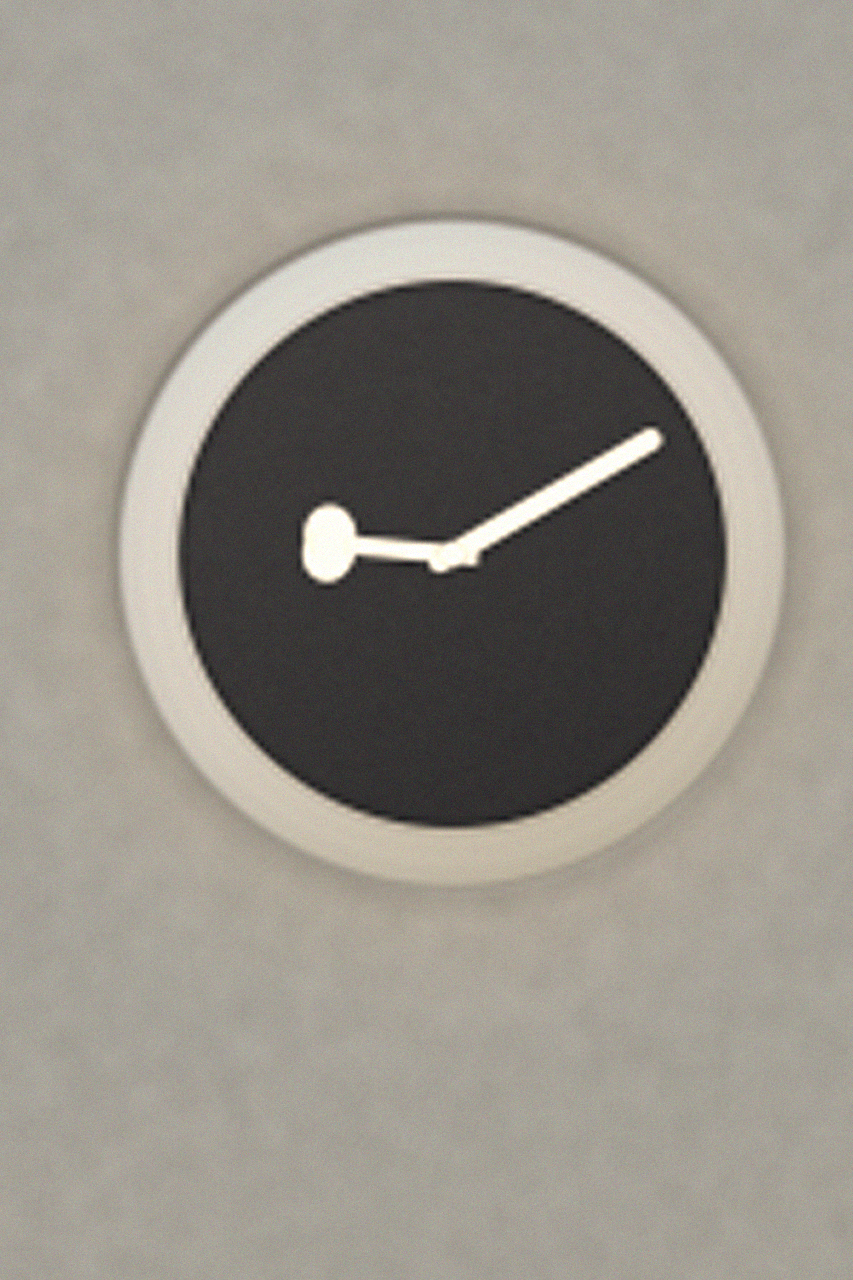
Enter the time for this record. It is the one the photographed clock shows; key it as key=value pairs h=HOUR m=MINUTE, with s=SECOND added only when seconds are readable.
h=9 m=10
